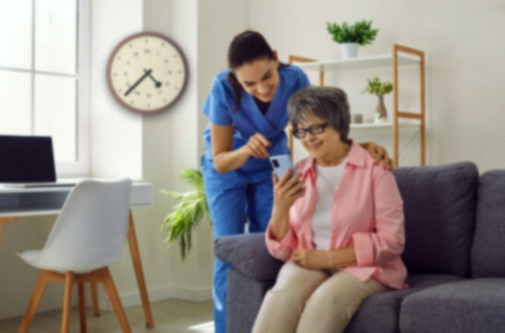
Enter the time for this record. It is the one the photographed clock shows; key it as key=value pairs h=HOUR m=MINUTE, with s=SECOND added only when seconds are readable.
h=4 m=38
